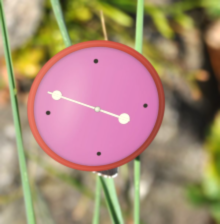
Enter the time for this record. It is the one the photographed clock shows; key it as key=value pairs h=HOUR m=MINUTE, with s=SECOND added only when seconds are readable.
h=3 m=49
